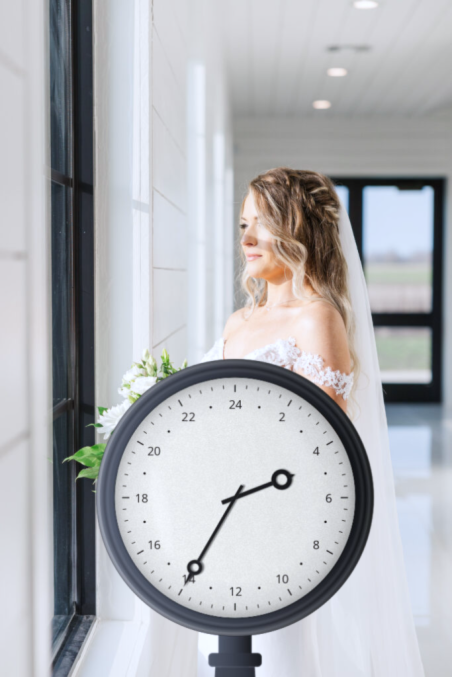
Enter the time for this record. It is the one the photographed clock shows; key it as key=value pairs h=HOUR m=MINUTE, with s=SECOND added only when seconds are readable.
h=4 m=35
